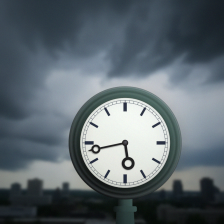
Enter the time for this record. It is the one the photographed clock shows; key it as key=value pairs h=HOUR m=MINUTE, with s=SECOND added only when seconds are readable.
h=5 m=43
